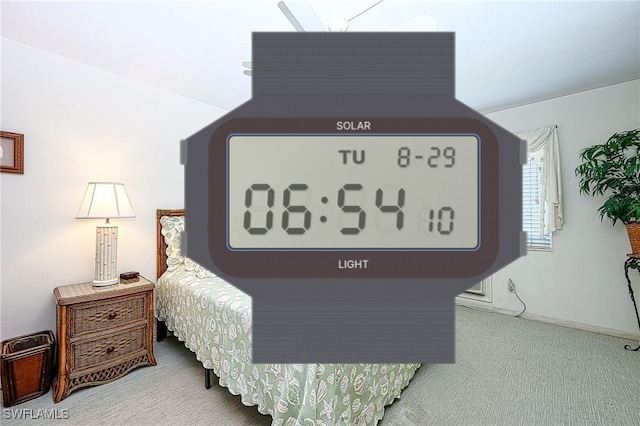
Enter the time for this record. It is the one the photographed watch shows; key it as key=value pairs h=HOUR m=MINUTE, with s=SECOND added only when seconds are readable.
h=6 m=54 s=10
